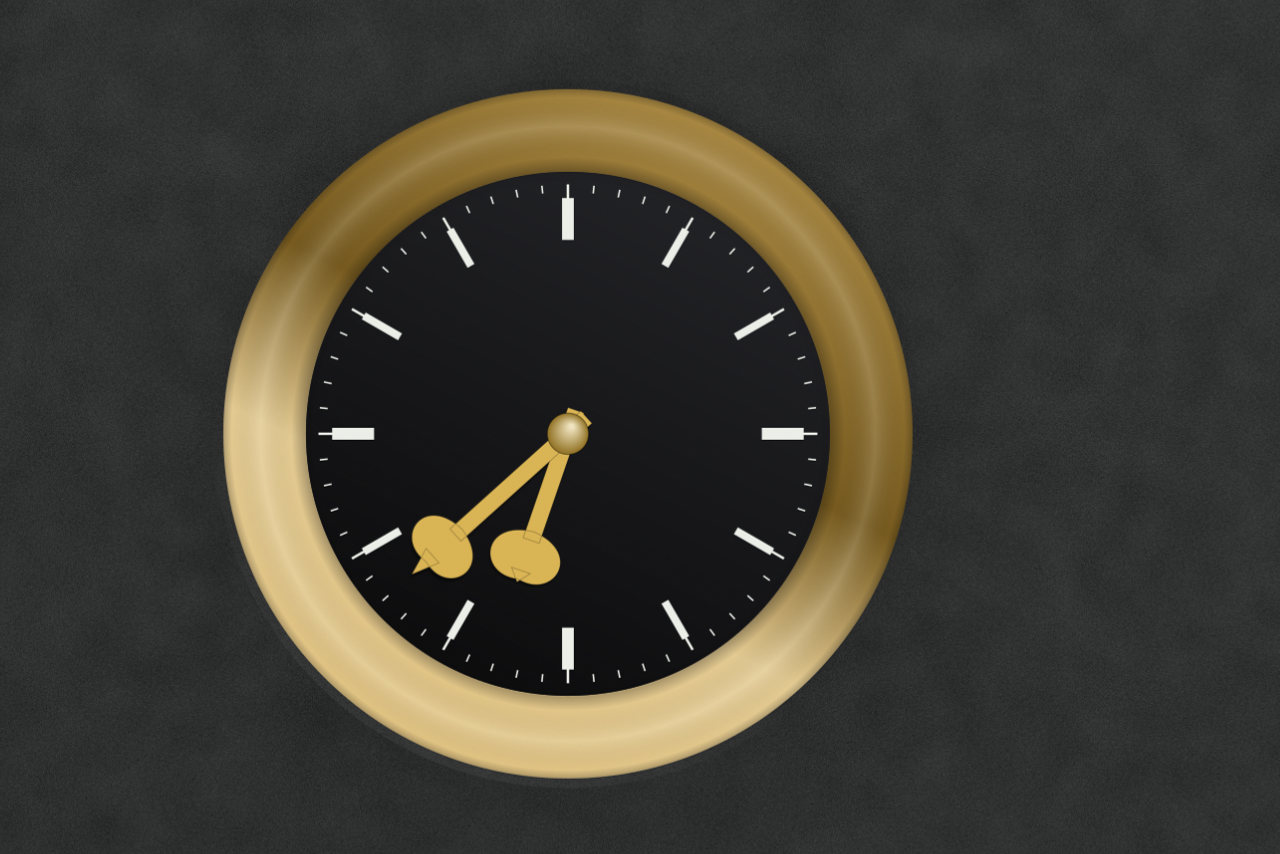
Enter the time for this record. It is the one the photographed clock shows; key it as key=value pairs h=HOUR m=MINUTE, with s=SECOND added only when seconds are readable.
h=6 m=38
